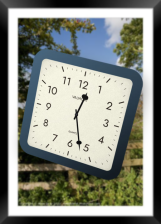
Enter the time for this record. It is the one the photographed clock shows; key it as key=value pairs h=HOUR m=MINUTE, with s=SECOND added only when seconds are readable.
h=12 m=27
